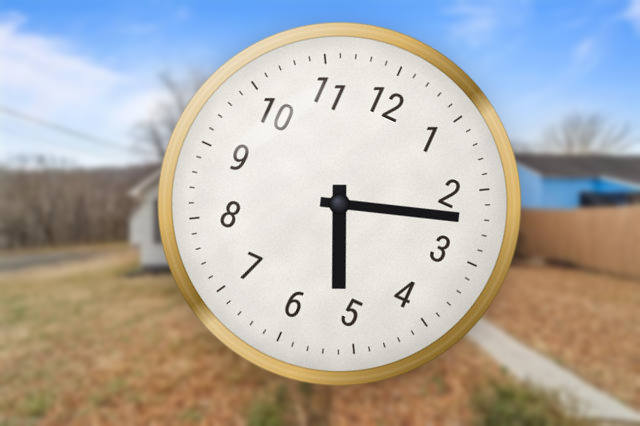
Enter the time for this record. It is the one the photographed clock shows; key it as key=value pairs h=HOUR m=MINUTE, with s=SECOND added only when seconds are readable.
h=5 m=12
